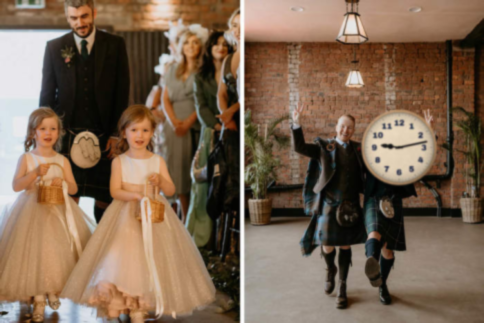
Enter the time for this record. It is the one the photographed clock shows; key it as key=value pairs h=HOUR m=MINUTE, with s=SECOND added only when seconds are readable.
h=9 m=13
